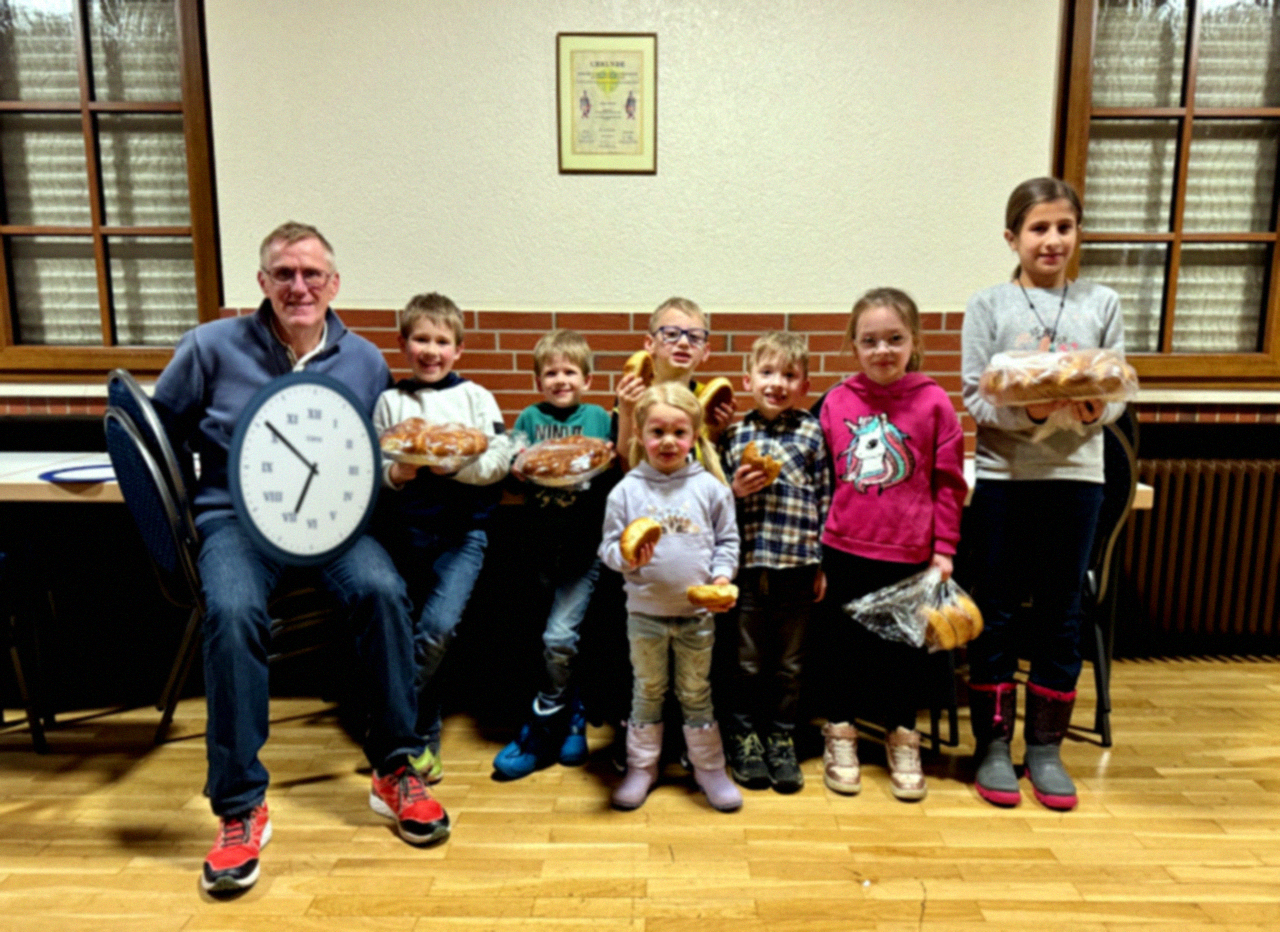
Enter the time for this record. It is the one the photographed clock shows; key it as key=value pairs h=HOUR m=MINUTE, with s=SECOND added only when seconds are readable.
h=6 m=51
